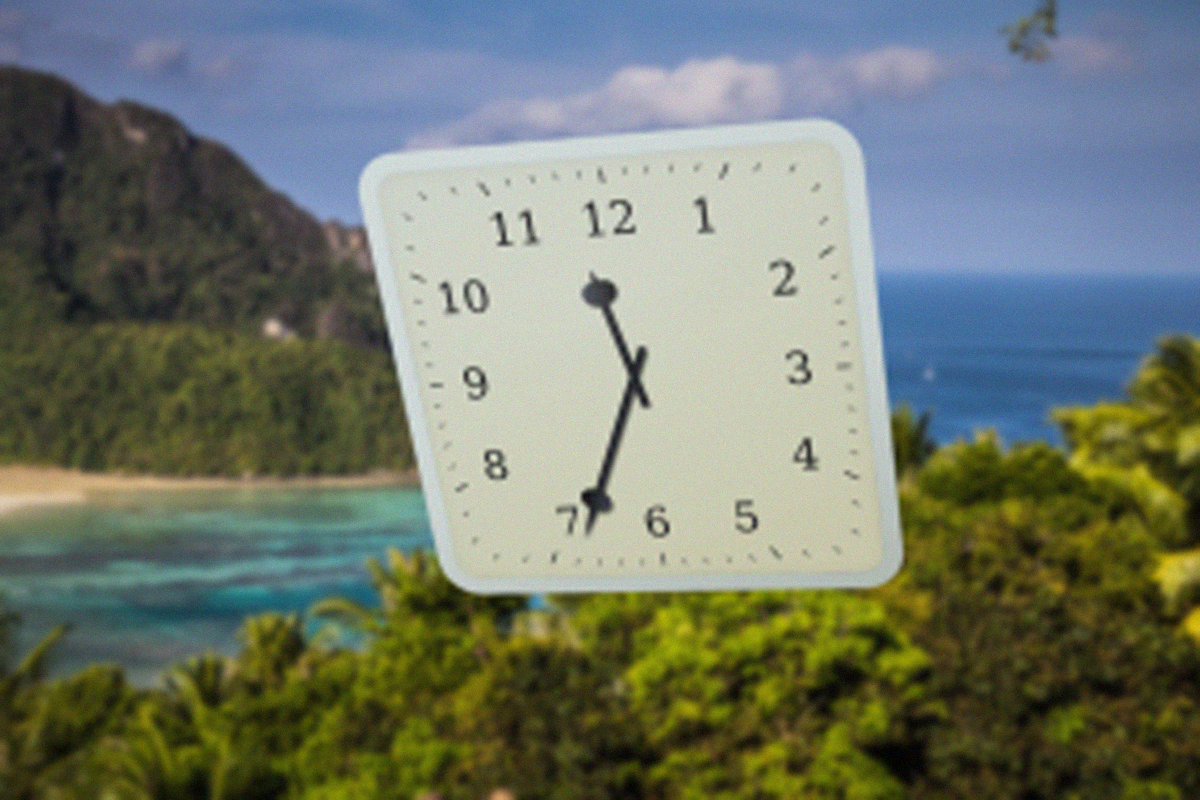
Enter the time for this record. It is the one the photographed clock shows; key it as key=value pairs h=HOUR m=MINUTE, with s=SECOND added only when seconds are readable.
h=11 m=34
